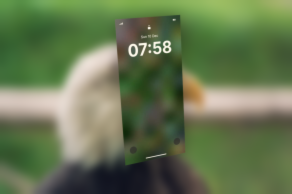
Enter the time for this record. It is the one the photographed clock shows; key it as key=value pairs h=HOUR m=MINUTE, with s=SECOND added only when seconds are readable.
h=7 m=58
